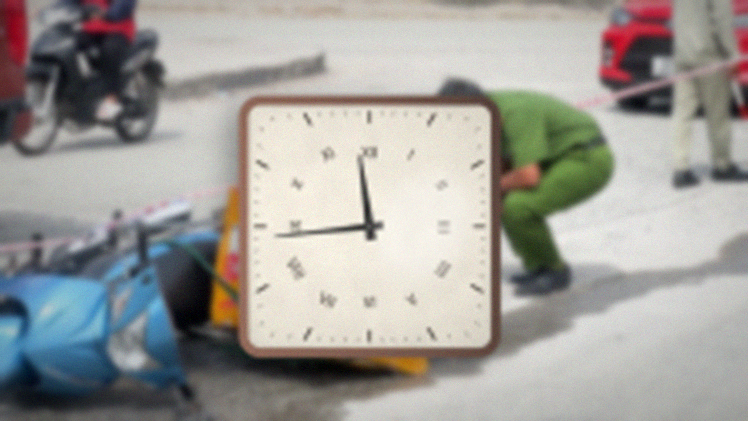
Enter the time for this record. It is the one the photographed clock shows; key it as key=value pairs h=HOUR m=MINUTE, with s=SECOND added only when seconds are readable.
h=11 m=44
